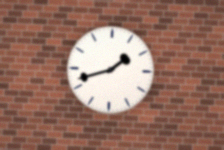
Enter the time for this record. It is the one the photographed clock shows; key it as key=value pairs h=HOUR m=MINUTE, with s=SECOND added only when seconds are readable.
h=1 m=42
